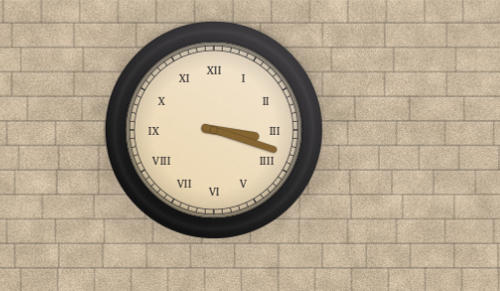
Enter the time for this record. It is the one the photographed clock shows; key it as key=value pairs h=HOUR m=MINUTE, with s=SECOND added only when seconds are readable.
h=3 m=18
